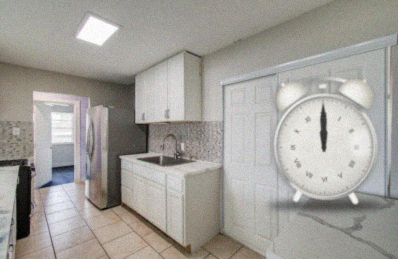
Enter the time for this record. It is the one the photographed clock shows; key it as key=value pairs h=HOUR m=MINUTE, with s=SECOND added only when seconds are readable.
h=12 m=0
